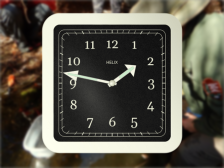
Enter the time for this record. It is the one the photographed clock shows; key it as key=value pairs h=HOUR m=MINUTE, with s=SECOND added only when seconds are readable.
h=1 m=47
